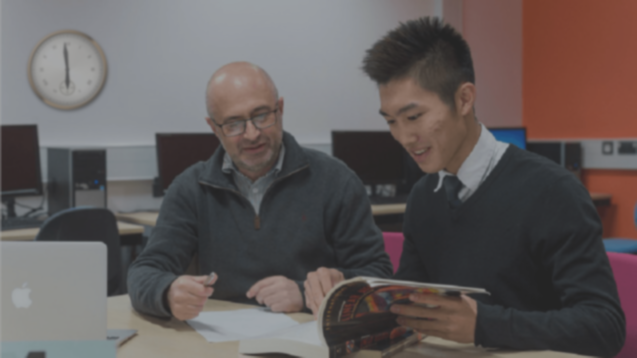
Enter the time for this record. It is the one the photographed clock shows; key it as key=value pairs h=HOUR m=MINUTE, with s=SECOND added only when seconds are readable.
h=5 m=59
